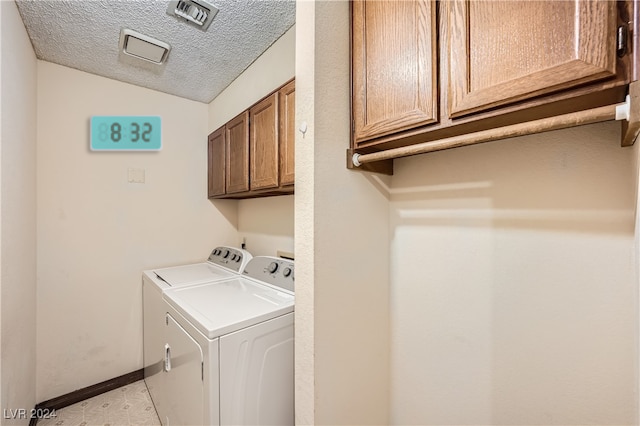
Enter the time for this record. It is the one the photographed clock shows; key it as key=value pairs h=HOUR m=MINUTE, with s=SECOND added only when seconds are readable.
h=8 m=32
